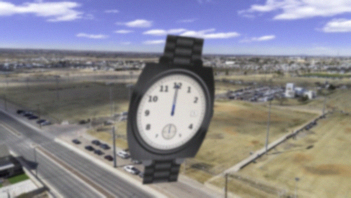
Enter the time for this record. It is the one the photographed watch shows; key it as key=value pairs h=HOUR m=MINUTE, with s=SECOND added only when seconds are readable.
h=12 m=0
